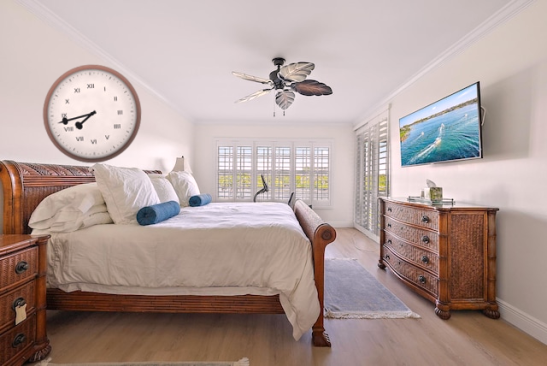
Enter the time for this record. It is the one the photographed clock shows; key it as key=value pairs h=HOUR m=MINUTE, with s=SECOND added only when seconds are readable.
h=7 m=43
